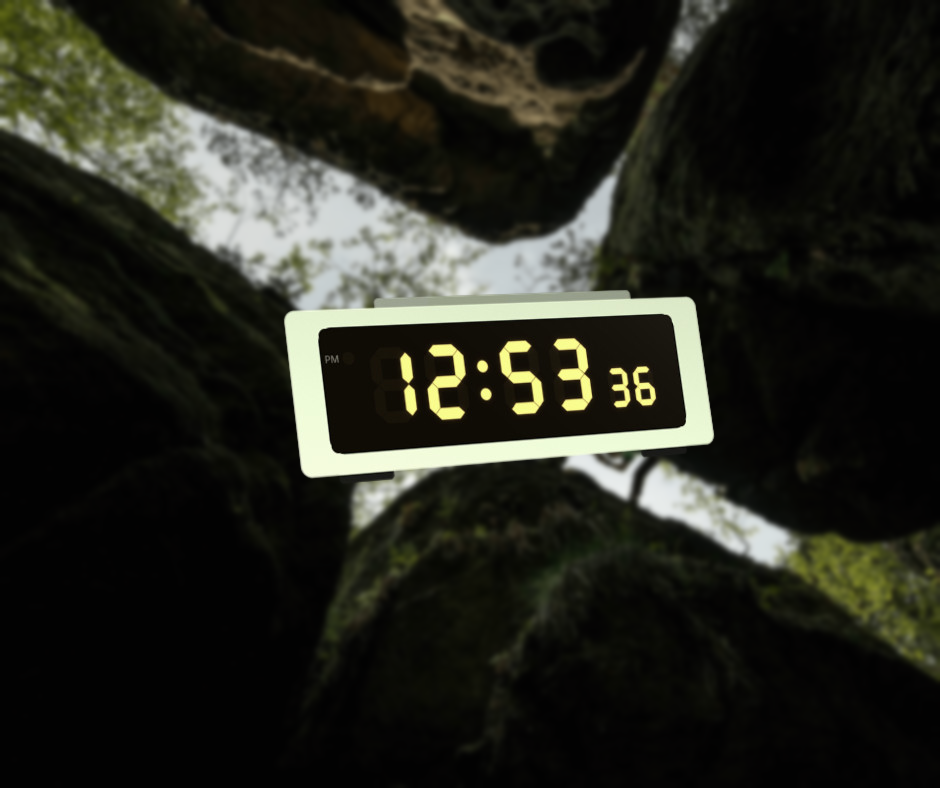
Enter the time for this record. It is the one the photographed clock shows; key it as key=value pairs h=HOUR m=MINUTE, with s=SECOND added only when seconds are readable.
h=12 m=53 s=36
